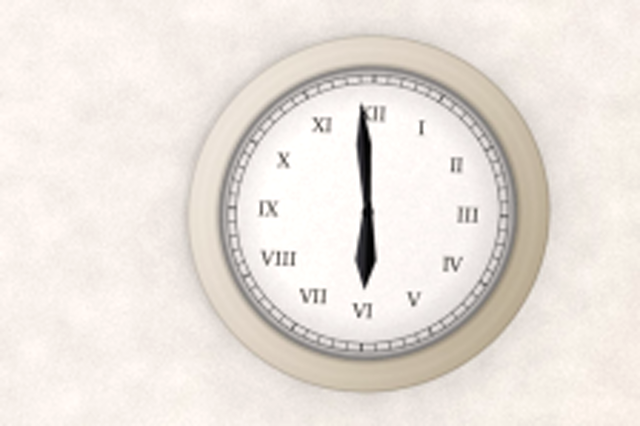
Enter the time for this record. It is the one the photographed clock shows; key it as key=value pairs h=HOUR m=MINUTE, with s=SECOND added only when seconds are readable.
h=5 m=59
